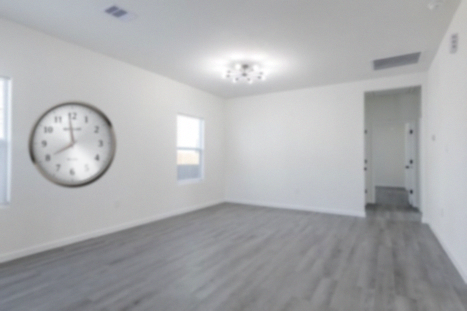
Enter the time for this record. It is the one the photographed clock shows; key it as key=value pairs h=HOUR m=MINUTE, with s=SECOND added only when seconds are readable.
h=7 m=59
